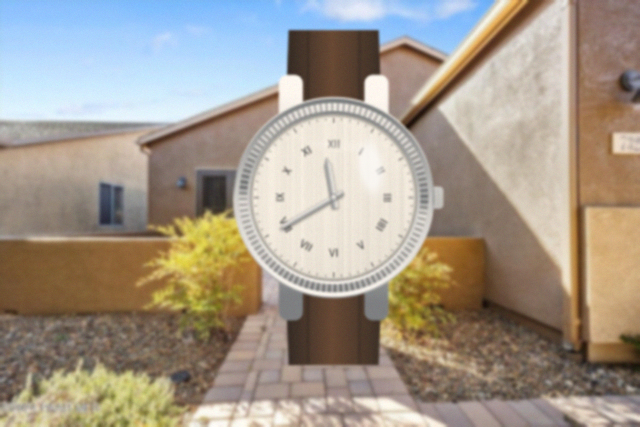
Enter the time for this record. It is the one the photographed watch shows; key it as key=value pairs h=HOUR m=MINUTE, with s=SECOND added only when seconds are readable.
h=11 m=40
